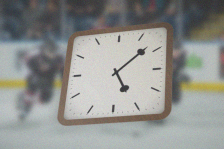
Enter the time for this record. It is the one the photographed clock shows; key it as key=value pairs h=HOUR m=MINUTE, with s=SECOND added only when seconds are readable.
h=5 m=8
